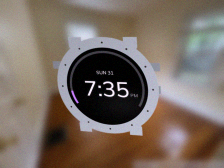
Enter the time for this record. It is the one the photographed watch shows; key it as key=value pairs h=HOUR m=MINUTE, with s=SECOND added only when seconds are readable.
h=7 m=35
